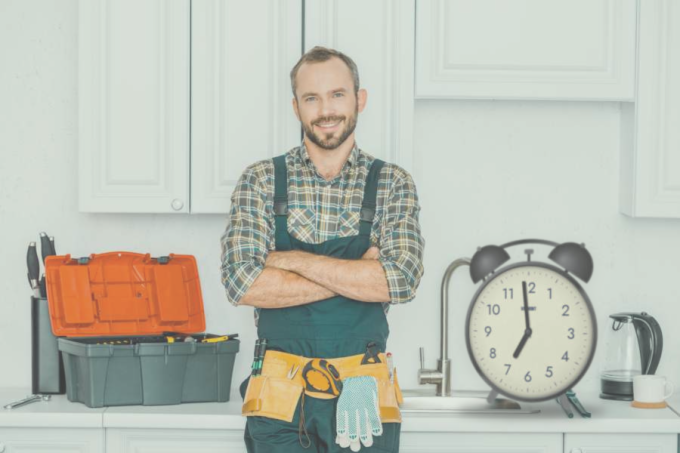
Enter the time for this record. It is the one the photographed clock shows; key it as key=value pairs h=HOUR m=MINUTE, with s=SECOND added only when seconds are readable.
h=6 m=59
